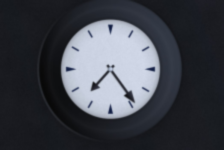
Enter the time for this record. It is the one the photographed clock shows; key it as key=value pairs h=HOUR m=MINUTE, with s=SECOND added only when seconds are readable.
h=7 m=24
